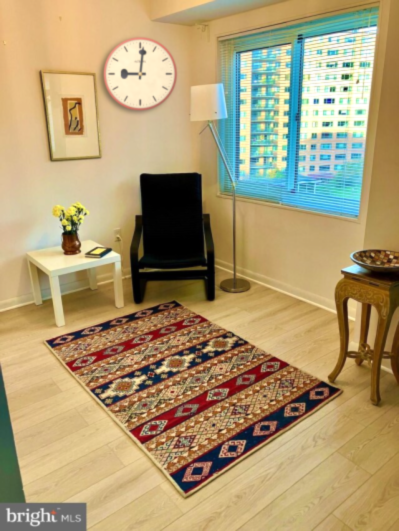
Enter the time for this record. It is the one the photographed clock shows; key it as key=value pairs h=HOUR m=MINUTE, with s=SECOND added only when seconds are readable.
h=9 m=1
